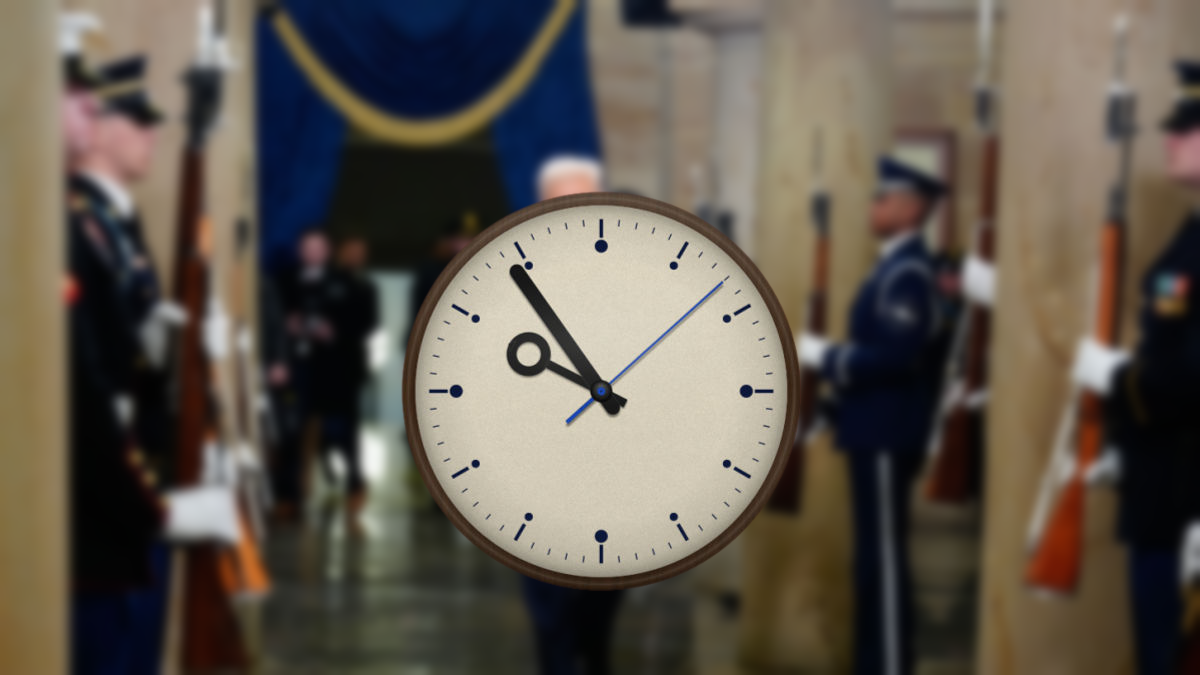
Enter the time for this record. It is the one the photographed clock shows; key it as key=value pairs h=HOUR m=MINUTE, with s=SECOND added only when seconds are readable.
h=9 m=54 s=8
